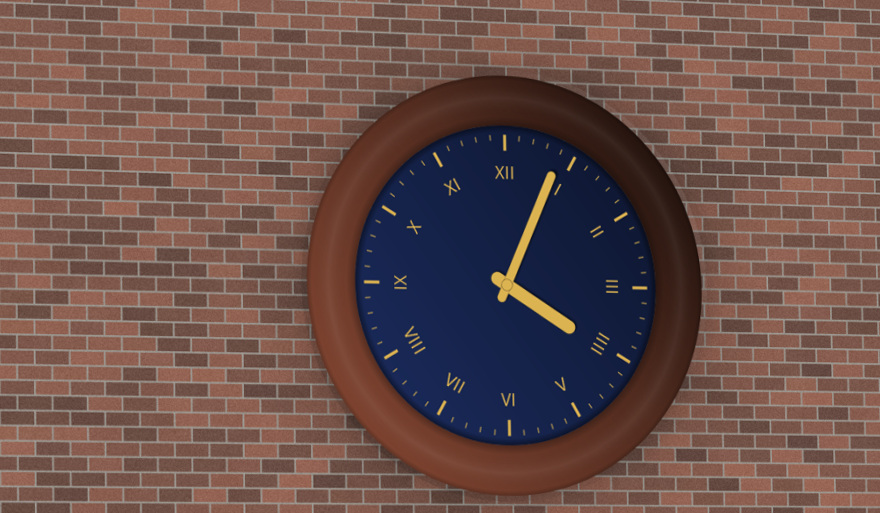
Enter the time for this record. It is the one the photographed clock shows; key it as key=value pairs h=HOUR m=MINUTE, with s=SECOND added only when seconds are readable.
h=4 m=4
